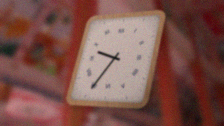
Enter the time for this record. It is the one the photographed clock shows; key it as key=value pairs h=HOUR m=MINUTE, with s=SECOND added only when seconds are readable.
h=9 m=35
